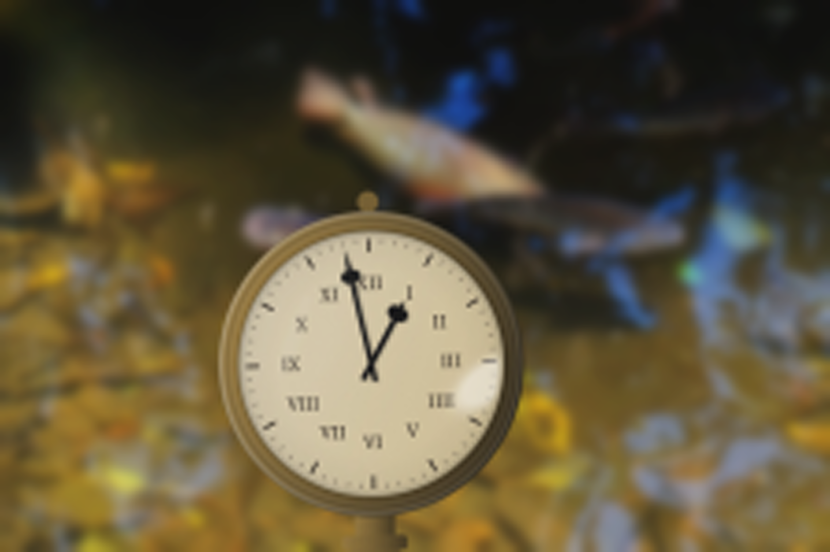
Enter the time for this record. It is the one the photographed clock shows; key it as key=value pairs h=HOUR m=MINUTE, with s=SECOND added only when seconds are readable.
h=12 m=58
